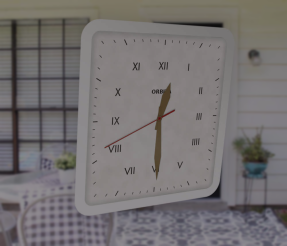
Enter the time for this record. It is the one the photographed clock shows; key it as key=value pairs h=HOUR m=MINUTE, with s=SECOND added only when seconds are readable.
h=12 m=29 s=41
